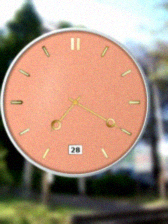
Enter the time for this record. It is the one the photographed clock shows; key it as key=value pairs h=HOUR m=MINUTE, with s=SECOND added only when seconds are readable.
h=7 m=20
